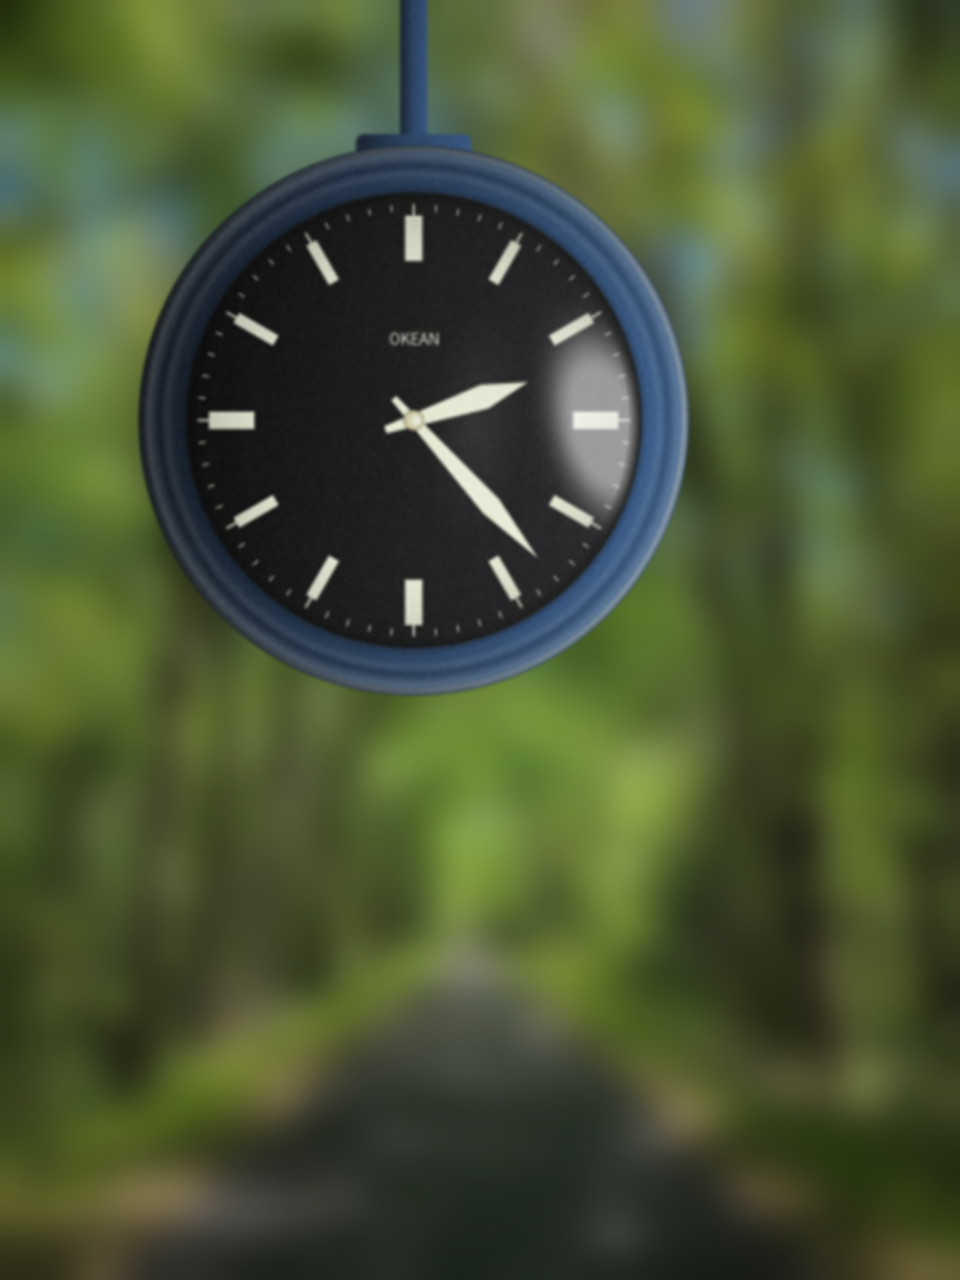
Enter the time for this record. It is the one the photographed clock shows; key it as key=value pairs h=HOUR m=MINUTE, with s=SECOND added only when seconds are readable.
h=2 m=23
